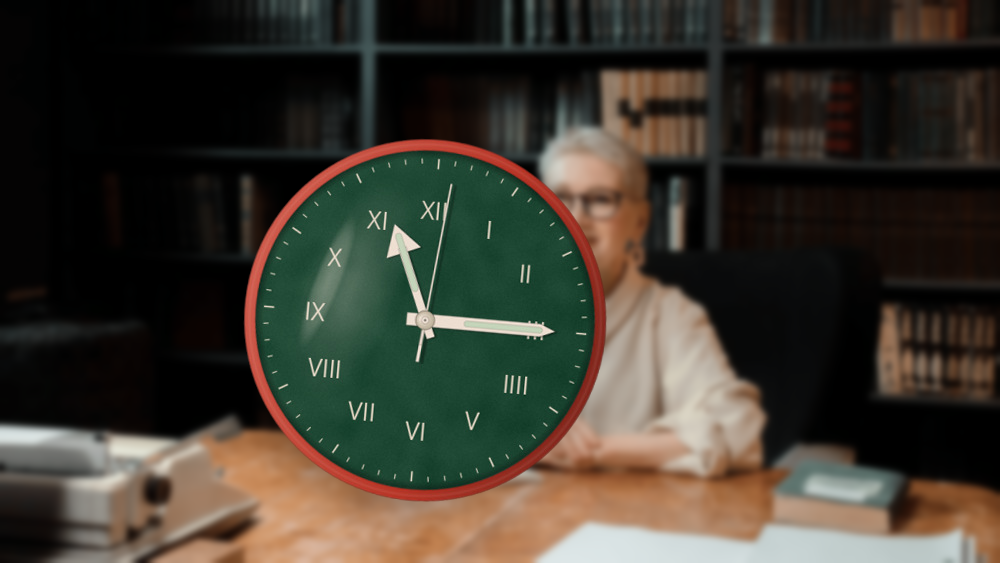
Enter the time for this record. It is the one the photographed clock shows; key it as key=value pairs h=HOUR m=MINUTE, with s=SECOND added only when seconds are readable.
h=11 m=15 s=1
